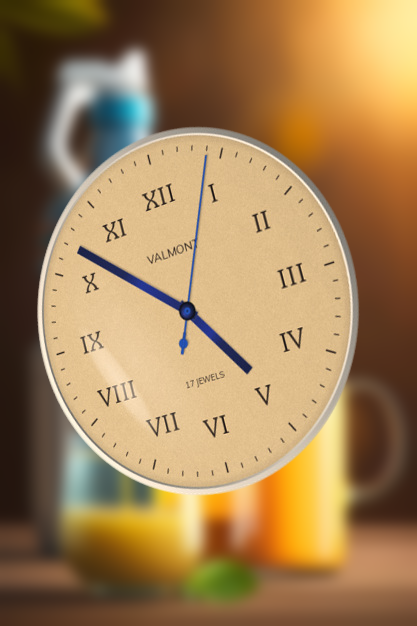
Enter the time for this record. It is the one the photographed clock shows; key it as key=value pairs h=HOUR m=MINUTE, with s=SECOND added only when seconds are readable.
h=4 m=52 s=4
